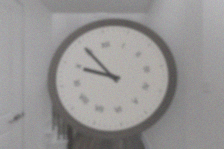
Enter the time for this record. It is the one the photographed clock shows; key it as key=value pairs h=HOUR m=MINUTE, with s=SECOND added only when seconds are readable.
h=9 m=55
